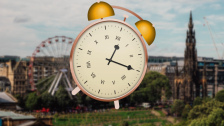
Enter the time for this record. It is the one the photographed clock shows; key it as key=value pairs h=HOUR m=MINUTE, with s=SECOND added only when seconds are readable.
h=12 m=15
